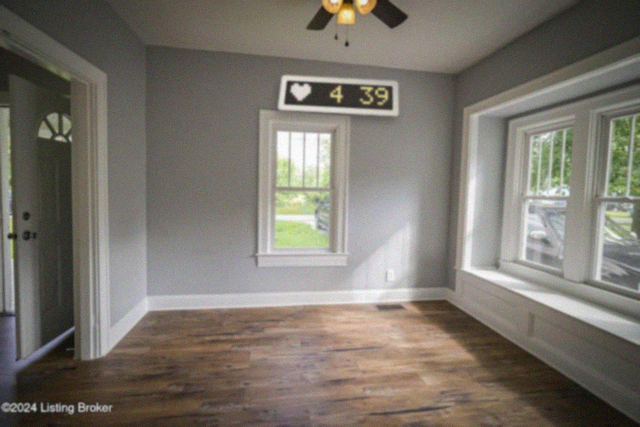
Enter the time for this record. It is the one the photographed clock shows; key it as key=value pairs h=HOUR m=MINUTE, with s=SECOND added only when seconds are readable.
h=4 m=39
